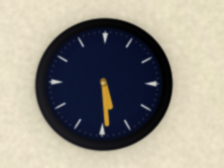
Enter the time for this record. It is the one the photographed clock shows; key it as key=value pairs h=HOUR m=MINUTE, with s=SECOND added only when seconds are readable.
h=5 m=29
